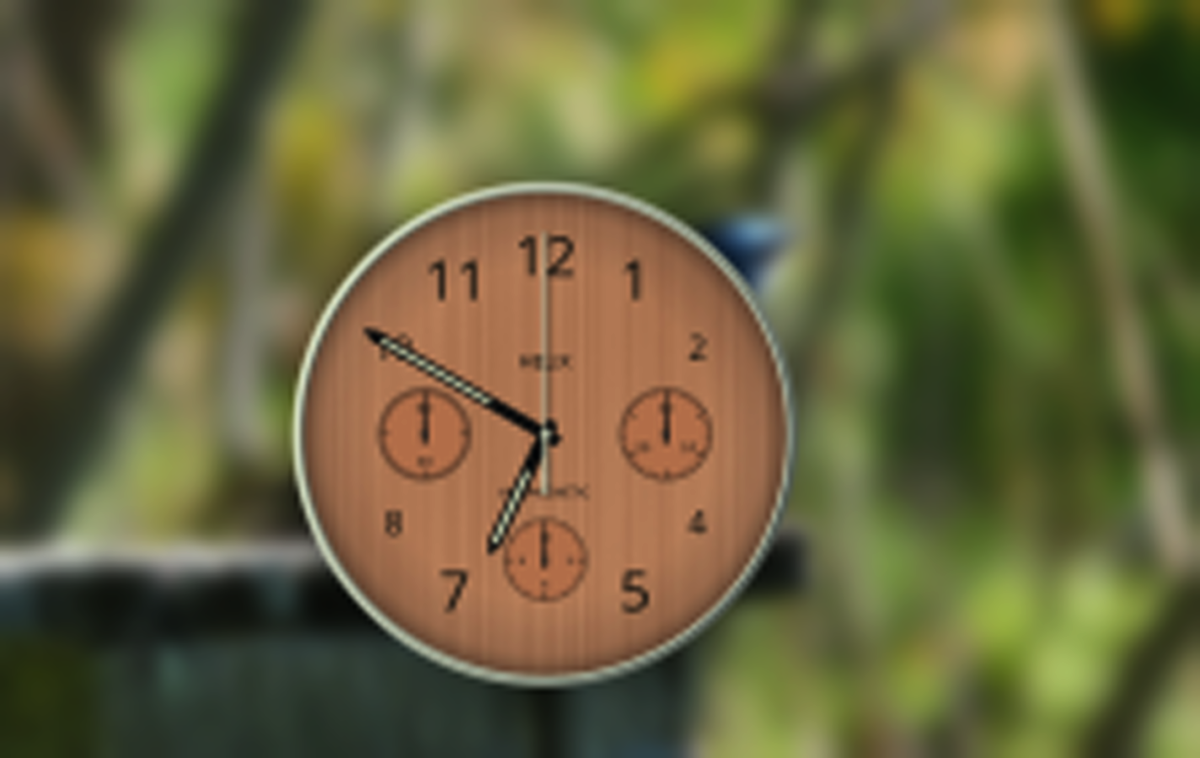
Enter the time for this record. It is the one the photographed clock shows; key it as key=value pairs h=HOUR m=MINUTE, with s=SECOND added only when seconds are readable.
h=6 m=50
